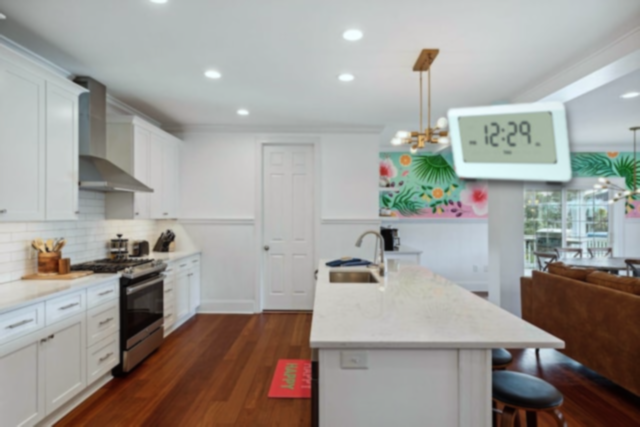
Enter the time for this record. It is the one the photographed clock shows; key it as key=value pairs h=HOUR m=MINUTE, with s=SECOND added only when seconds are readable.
h=12 m=29
